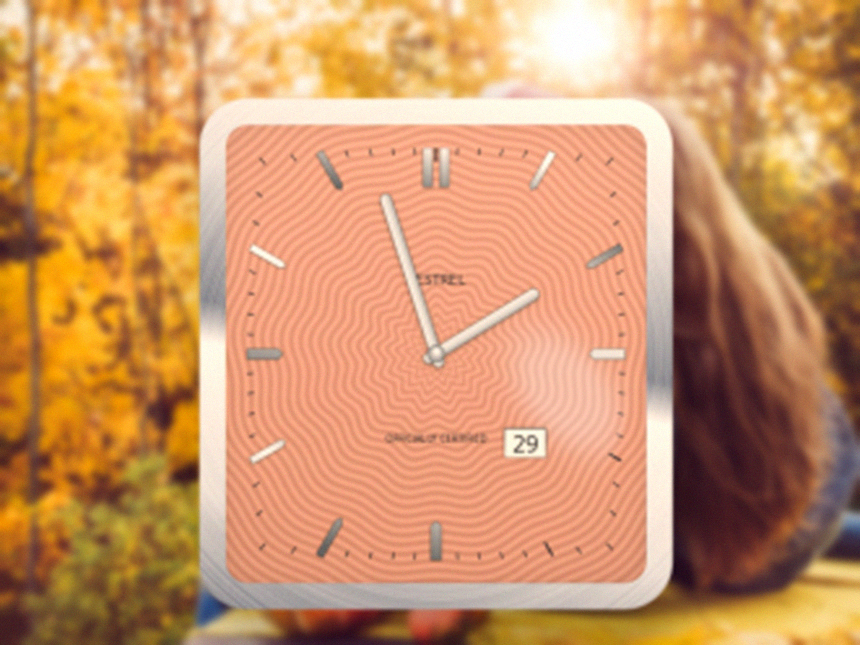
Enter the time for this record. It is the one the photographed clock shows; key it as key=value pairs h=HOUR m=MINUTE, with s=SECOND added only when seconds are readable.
h=1 m=57
